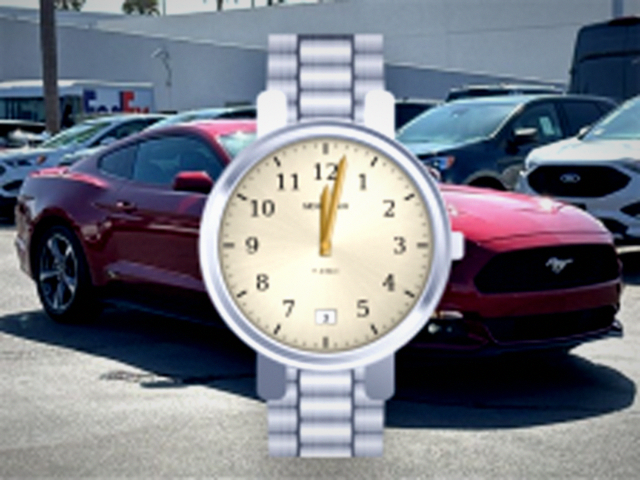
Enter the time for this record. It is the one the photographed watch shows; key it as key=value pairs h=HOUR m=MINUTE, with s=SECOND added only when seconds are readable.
h=12 m=2
